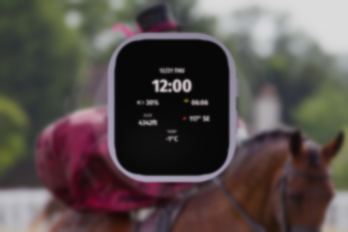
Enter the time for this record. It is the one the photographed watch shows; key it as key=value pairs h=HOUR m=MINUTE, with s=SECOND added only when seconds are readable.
h=12 m=0
